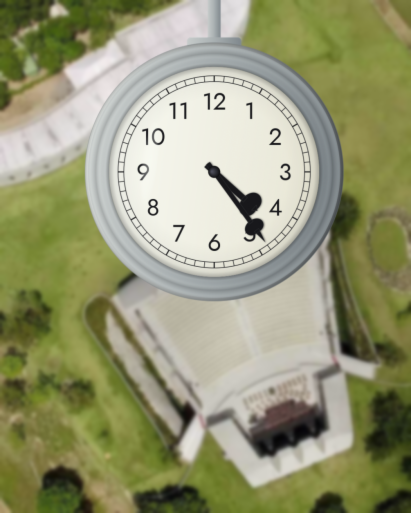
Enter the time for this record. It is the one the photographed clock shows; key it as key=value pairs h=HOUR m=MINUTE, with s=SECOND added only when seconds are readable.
h=4 m=24
